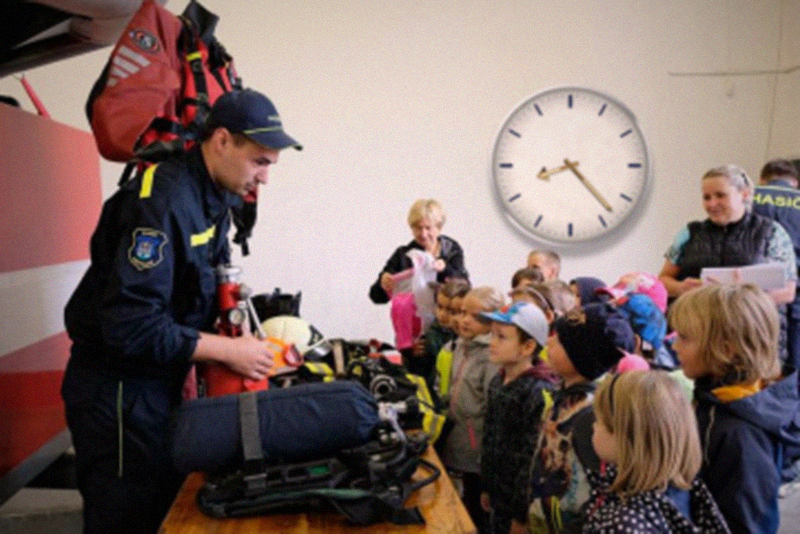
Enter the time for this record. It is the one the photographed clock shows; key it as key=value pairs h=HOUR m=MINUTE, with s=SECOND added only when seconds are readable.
h=8 m=23
